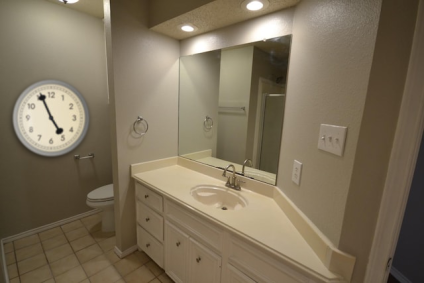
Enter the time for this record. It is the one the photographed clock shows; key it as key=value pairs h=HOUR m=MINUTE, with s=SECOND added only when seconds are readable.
h=4 m=56
